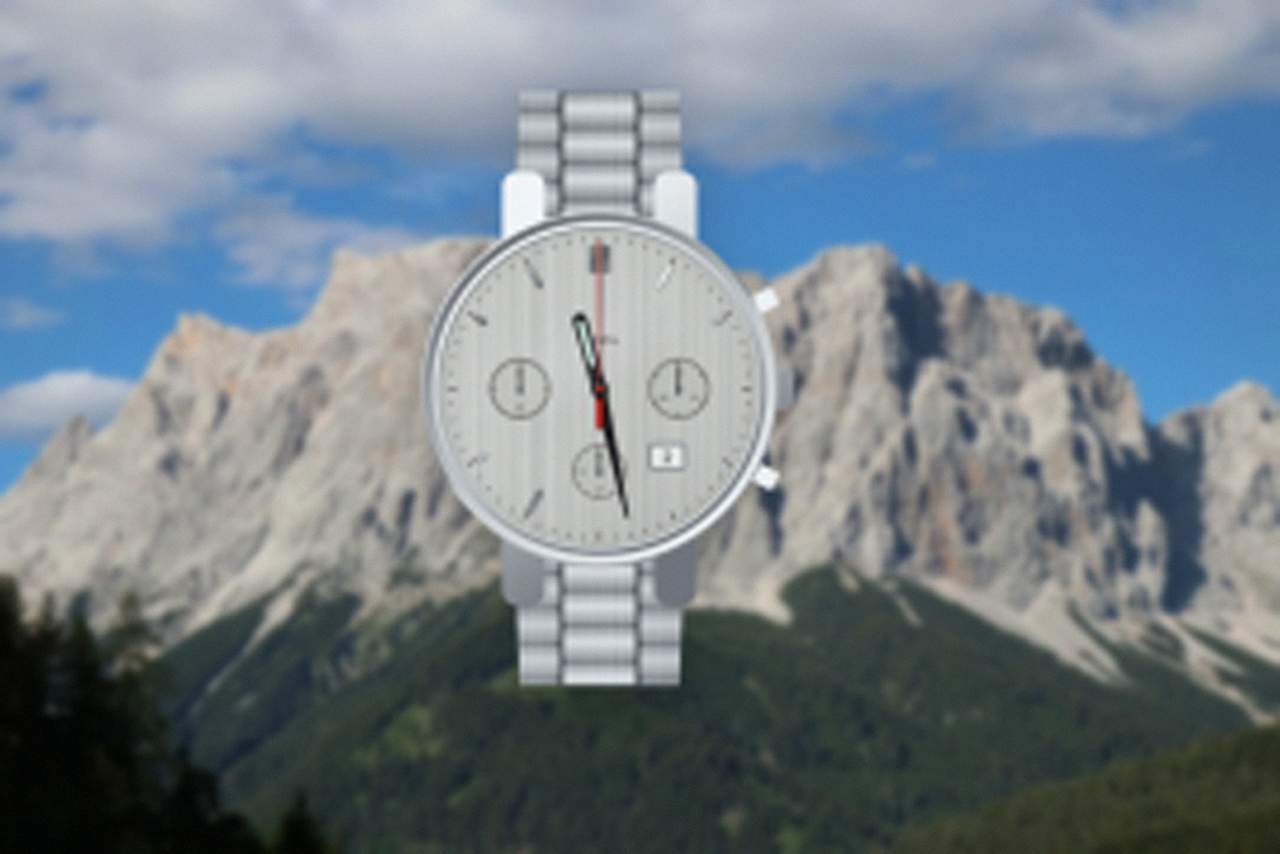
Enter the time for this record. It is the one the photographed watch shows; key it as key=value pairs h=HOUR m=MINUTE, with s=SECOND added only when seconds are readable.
h=11 m=28
